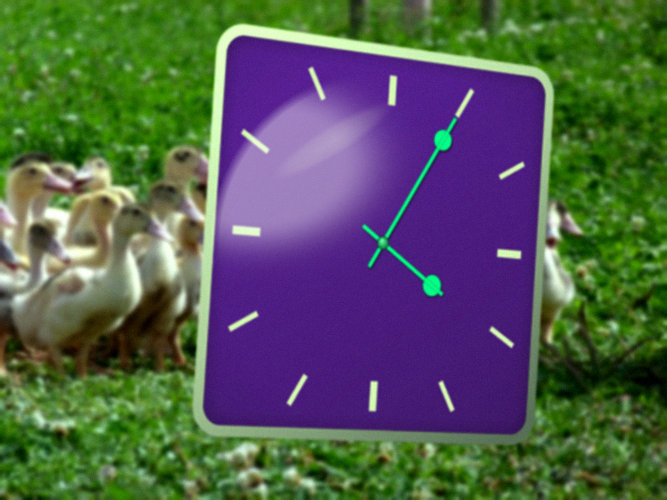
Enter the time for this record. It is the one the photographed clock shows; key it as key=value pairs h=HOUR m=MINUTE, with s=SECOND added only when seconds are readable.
h=4 m=5
